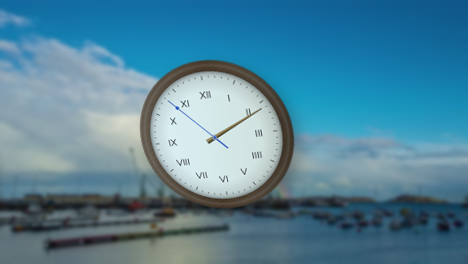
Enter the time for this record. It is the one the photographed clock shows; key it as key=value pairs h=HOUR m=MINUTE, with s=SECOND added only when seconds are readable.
h=2 m=10 s=53
